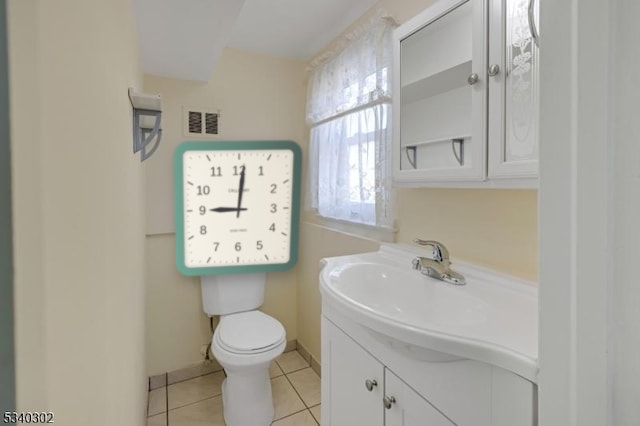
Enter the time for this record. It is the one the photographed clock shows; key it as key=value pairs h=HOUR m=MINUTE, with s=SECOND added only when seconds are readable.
h=9 m=1
